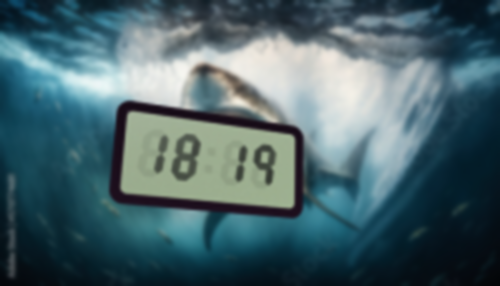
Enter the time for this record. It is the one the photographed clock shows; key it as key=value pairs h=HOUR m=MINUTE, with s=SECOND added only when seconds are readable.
h=18 m=19
